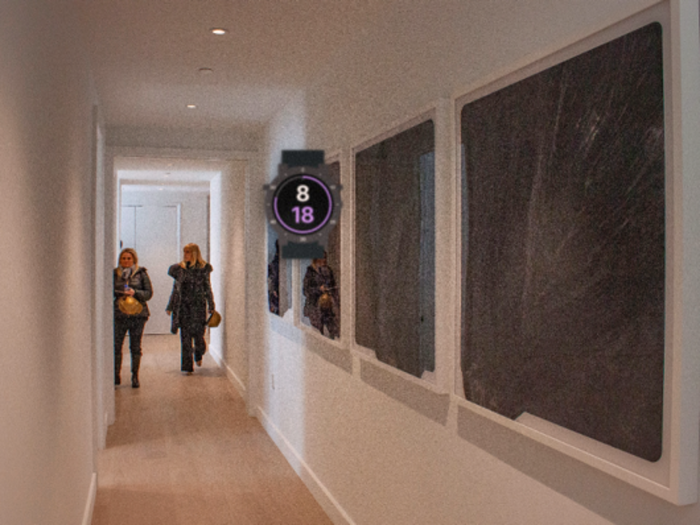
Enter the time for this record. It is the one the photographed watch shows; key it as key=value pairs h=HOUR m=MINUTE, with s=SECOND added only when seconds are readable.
h=8 m=18
